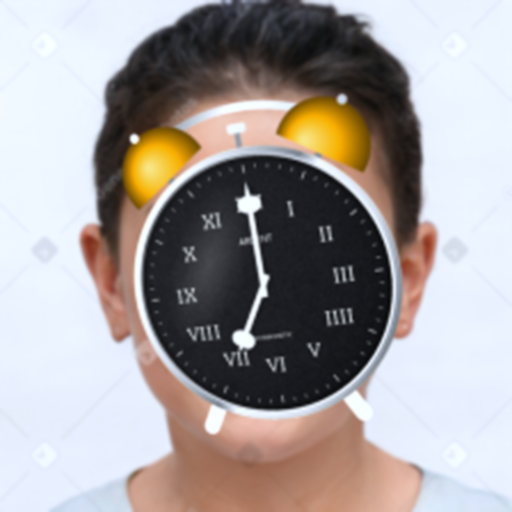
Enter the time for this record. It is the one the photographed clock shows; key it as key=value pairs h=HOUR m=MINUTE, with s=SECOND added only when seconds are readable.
h=7 m=0
